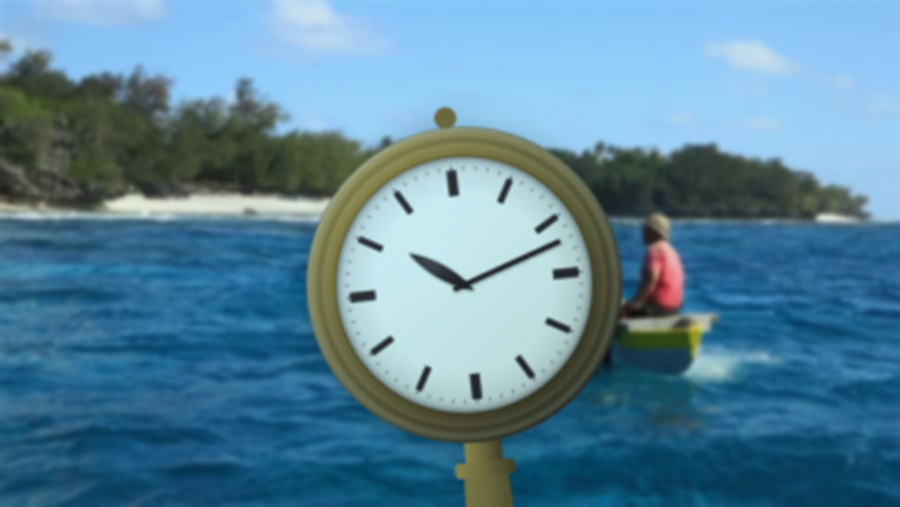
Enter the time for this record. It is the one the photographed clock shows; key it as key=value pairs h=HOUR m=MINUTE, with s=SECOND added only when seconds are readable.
h=10 m=12
